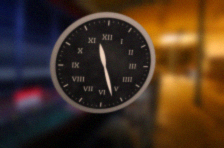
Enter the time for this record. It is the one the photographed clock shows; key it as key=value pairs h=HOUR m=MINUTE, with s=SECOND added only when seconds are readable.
h=11 m=27
